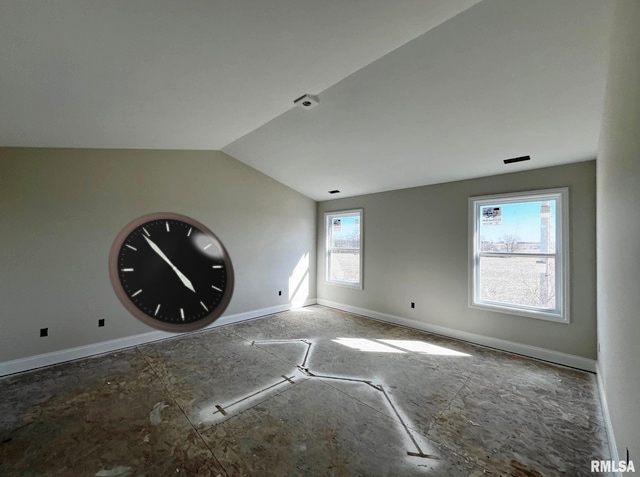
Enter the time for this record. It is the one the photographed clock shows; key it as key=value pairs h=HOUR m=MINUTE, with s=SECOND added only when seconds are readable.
h=4 m=54
